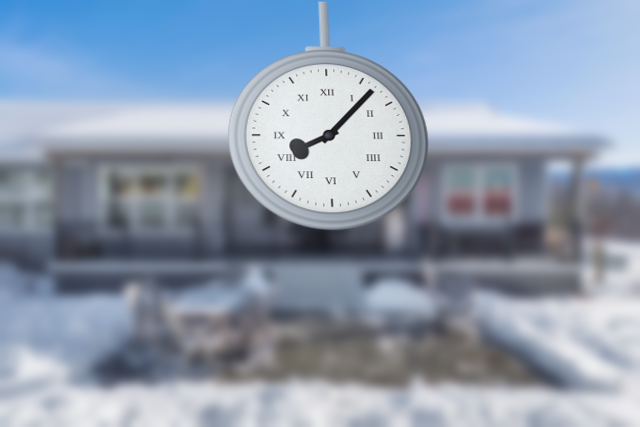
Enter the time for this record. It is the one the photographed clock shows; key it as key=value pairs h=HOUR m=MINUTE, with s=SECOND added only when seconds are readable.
h=8 m=7
